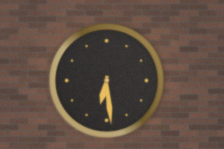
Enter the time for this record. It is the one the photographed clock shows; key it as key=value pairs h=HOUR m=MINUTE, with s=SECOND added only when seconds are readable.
h=6 m=29
